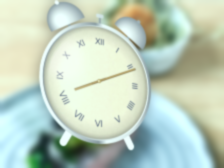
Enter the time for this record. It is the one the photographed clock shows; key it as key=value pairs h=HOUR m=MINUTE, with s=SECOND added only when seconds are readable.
h=8 m=11
